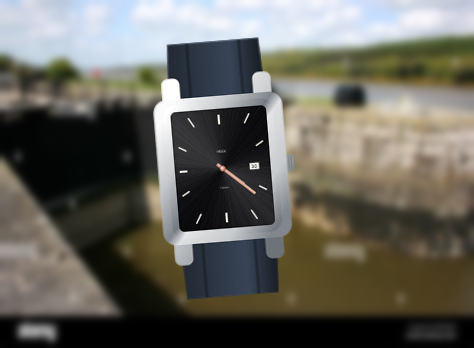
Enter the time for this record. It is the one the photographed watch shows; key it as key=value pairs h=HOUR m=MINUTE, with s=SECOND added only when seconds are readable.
h=4 m=22
